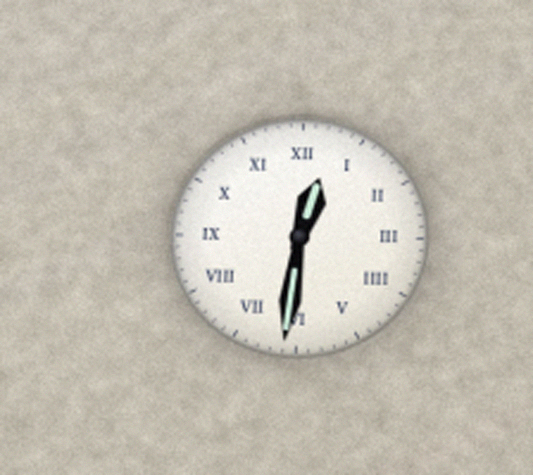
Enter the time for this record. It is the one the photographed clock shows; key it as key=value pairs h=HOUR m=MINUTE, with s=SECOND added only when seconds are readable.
h=12 m=31
